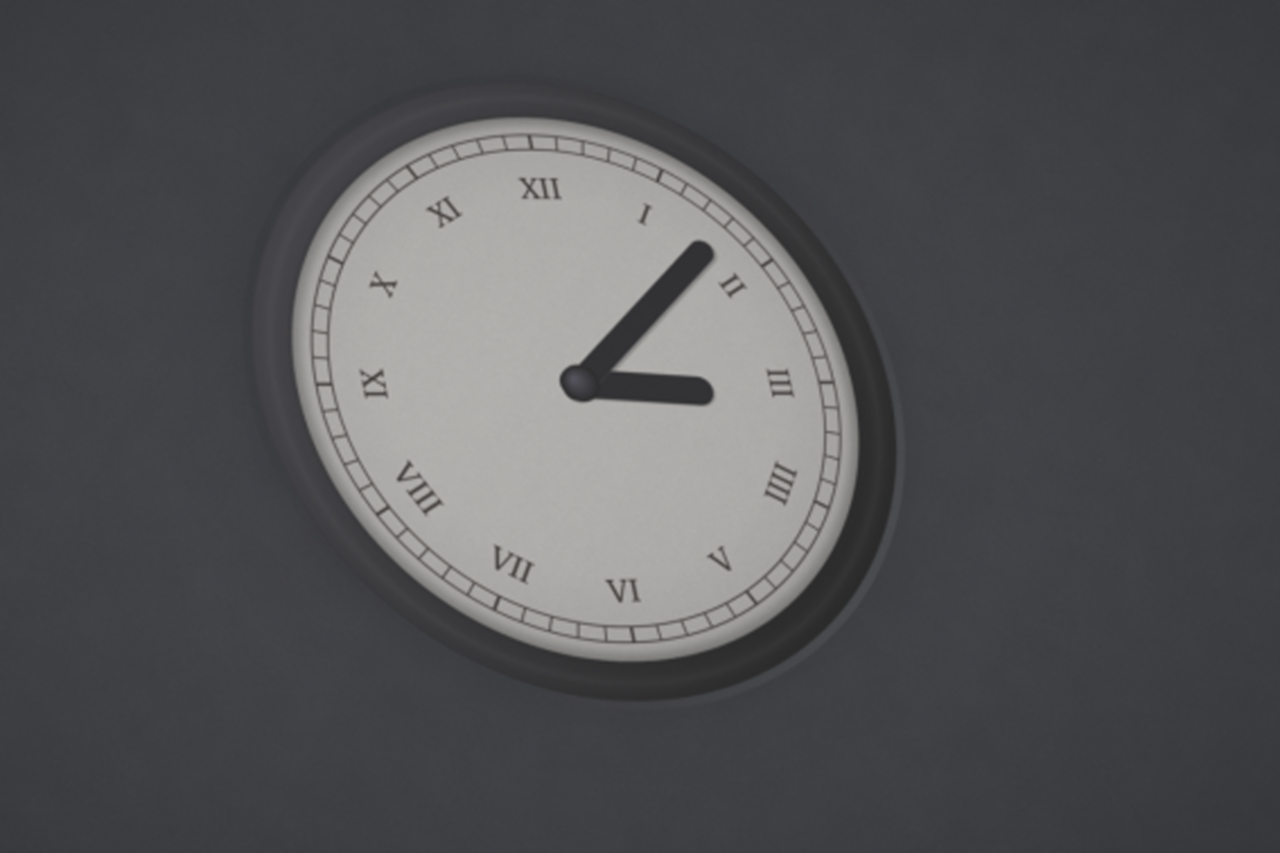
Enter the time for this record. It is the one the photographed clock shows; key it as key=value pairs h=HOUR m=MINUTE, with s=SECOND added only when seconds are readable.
h=3 m=8
